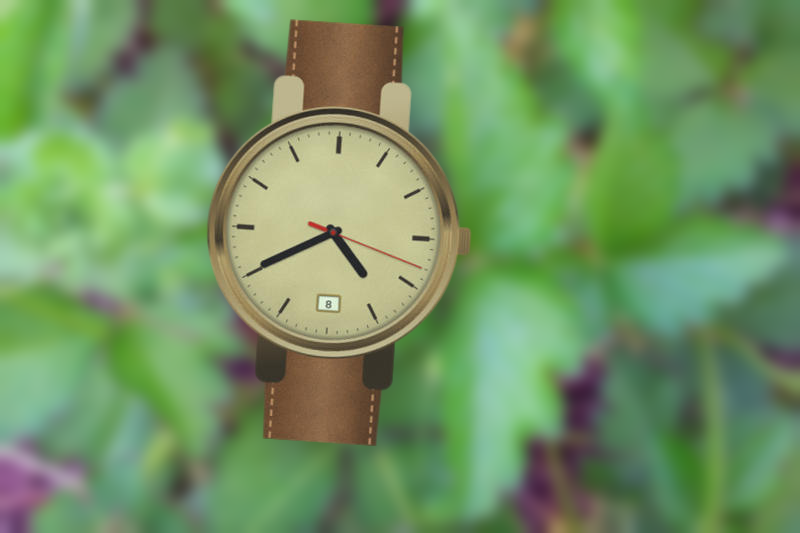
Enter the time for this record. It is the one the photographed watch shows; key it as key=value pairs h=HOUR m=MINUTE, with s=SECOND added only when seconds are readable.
h=4 m=40 s=18
